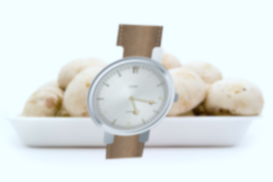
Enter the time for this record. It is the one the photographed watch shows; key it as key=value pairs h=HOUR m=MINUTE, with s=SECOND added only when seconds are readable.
h=5 m=17
